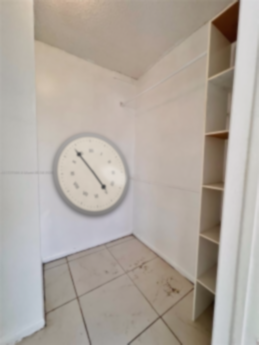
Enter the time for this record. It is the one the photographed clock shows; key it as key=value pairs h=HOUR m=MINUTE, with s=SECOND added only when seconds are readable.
h=4 m=54
